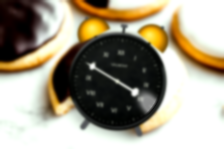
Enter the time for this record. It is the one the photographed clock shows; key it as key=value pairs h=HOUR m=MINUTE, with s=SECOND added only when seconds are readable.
h=3 m=49
